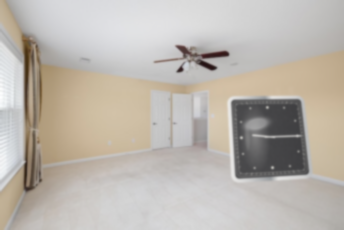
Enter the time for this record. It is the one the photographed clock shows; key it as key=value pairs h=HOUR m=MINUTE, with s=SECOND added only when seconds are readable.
h=9 m=15
